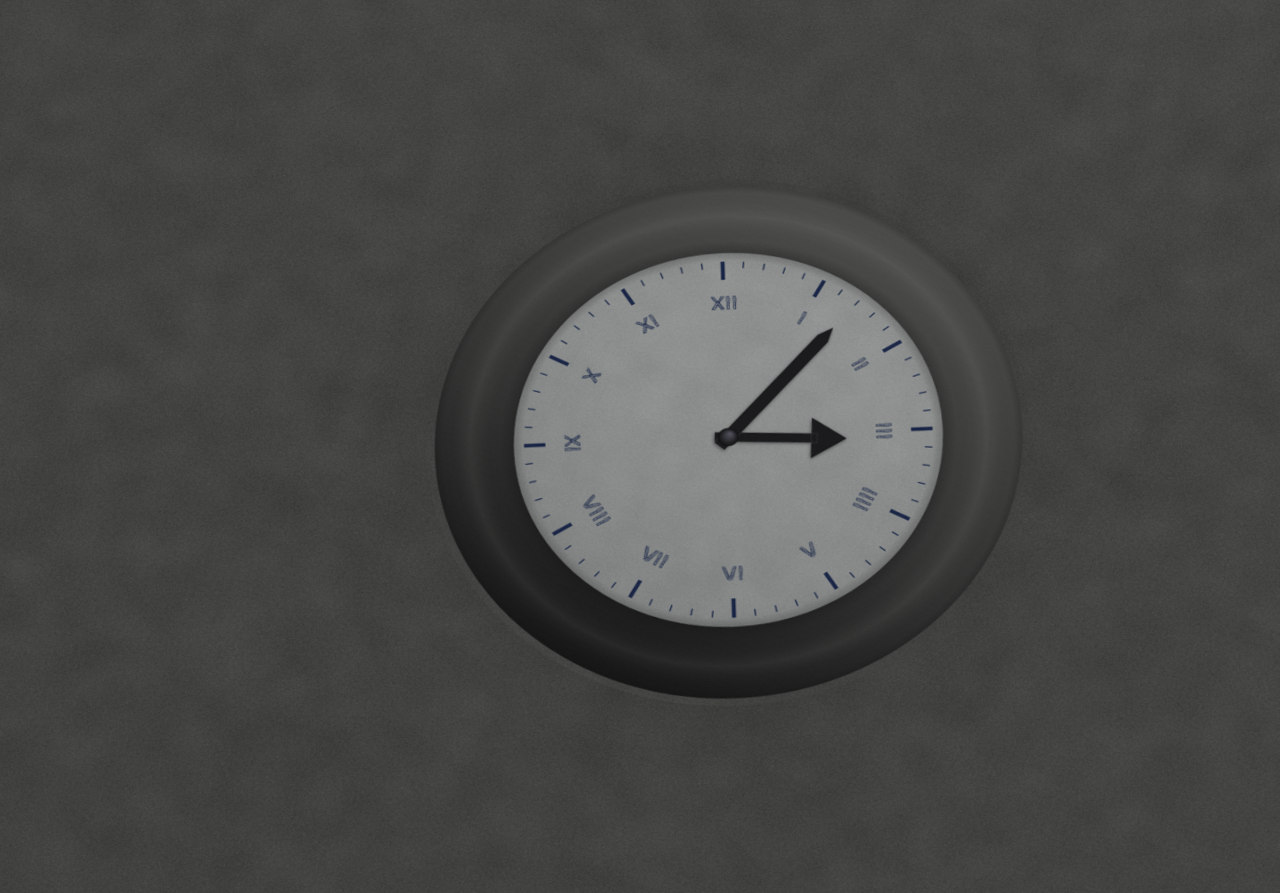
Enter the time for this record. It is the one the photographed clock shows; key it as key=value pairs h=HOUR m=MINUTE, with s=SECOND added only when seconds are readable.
h=3 m=7
